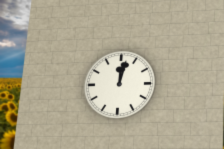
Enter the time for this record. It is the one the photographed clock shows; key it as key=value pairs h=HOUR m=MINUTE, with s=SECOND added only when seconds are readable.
h=12 m=2
